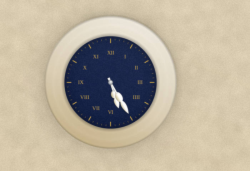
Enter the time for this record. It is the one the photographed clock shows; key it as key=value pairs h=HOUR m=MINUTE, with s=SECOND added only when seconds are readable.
h=5 m=25
